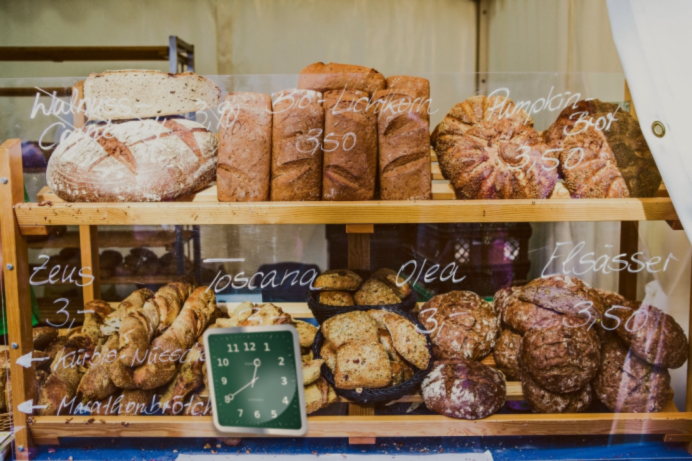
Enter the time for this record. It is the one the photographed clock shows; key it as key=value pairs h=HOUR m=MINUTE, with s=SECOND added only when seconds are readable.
h=12 m=40
